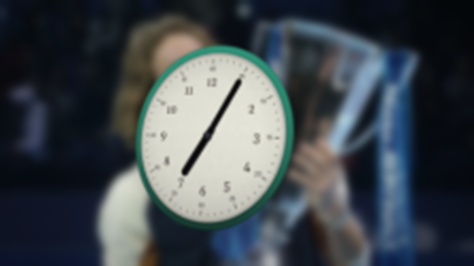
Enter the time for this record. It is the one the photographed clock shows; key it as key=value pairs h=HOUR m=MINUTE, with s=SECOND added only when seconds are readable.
h=7 m=5
